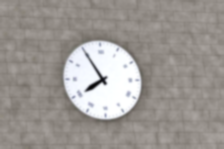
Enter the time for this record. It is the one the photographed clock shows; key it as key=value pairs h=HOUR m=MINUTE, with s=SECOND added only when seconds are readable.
h=7 m=55
